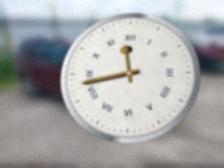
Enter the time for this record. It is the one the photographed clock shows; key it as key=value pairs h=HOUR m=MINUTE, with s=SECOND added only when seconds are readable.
h=11 m=43
